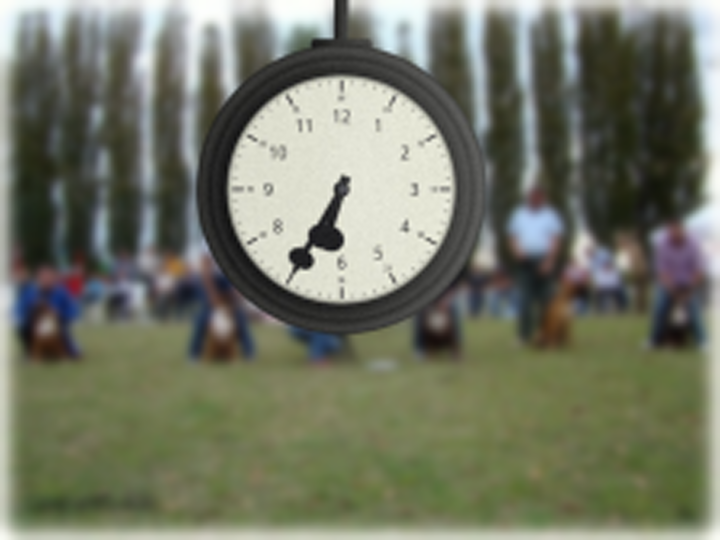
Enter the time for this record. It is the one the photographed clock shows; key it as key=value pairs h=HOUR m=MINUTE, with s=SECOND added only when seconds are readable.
h=6 m=35
